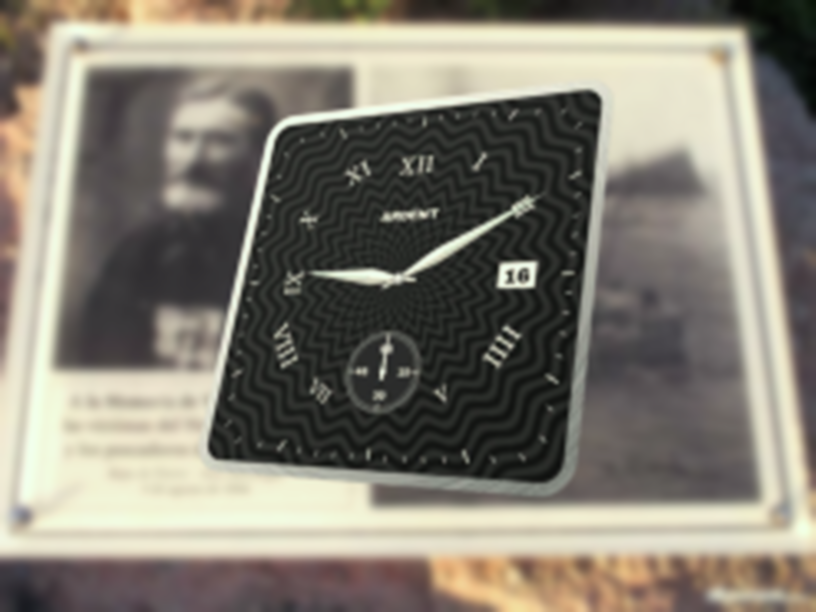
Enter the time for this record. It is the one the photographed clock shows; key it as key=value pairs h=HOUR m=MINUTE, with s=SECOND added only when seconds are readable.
h=9 m=10
